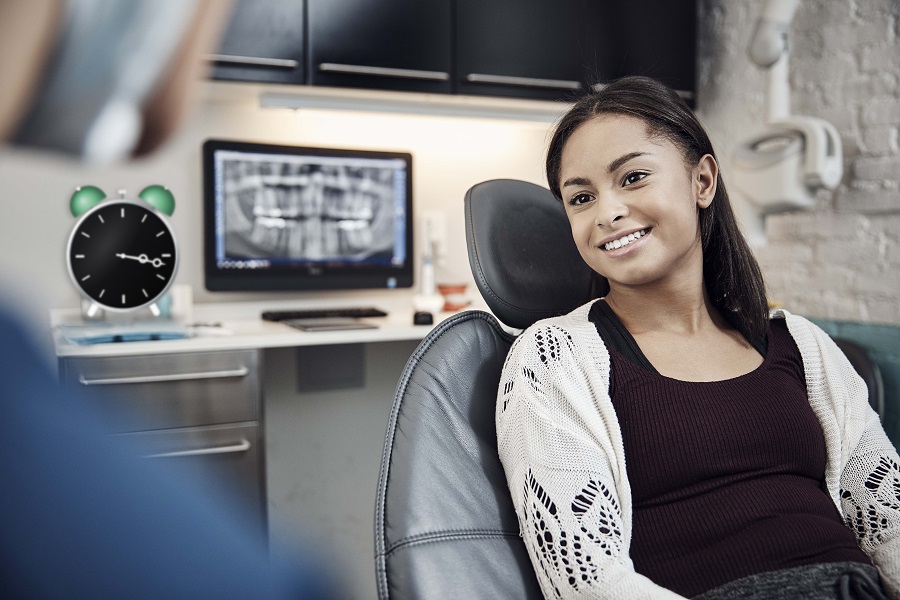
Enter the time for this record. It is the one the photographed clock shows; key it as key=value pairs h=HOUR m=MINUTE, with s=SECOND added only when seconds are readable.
h=3 m=17
